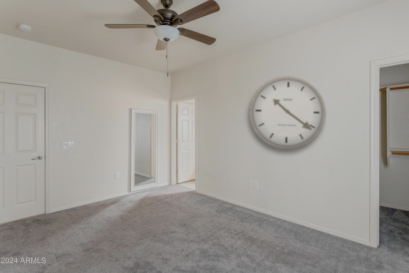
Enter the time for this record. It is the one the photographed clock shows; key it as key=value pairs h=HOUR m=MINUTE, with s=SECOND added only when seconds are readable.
h=10 m=21
